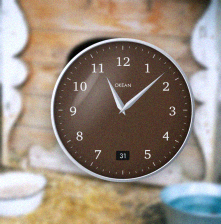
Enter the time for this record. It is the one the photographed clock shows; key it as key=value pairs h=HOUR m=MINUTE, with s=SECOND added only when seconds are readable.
h=11 m=8
